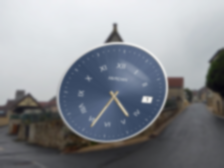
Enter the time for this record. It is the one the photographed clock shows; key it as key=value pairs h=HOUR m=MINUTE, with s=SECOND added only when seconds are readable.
h=4 m=34
